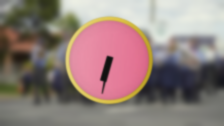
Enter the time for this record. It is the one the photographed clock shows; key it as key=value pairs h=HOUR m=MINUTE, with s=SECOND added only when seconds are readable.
h=6 m=32
